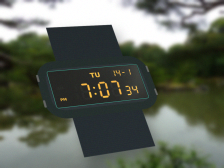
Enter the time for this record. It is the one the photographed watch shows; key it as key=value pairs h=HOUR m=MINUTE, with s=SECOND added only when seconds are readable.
h=7 m=7 s=34
